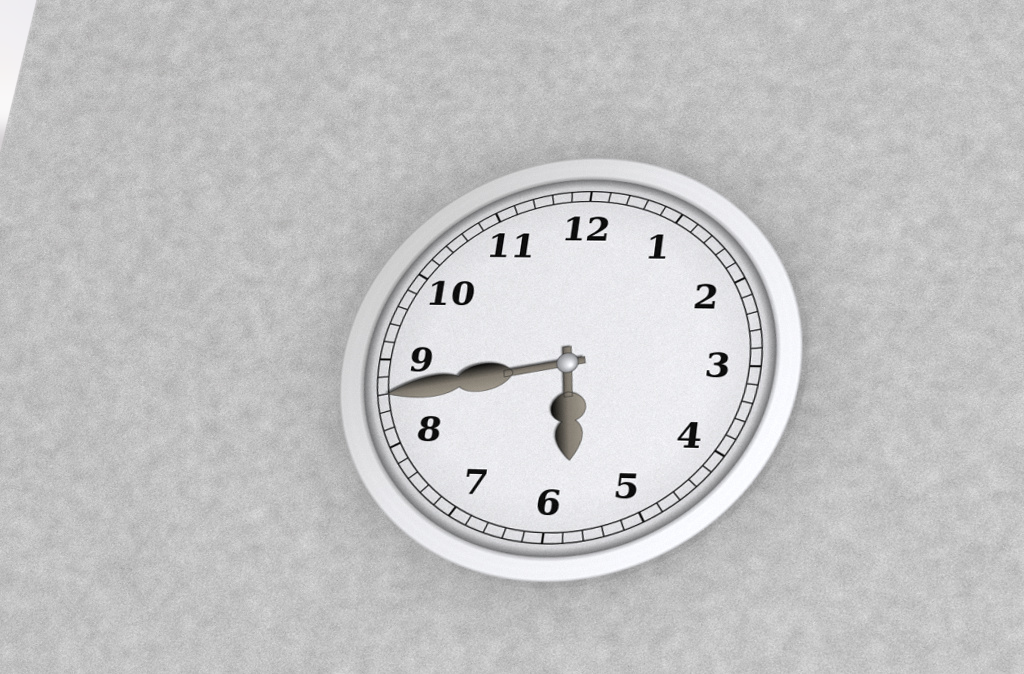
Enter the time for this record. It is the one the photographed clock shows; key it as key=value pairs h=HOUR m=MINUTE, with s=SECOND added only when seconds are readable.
h=5 m=43
